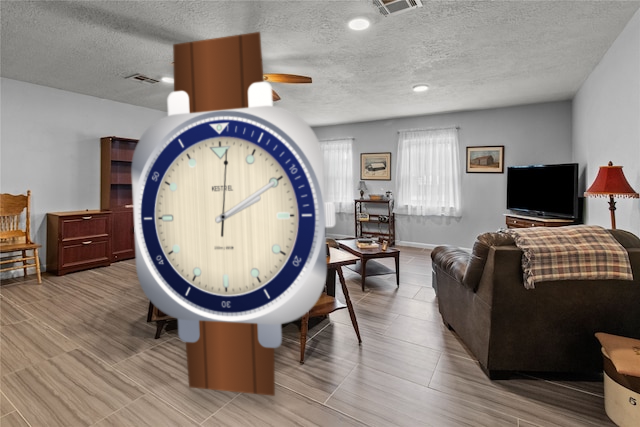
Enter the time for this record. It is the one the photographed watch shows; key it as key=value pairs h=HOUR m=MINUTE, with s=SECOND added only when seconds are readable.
h=2 m=10 s=1
